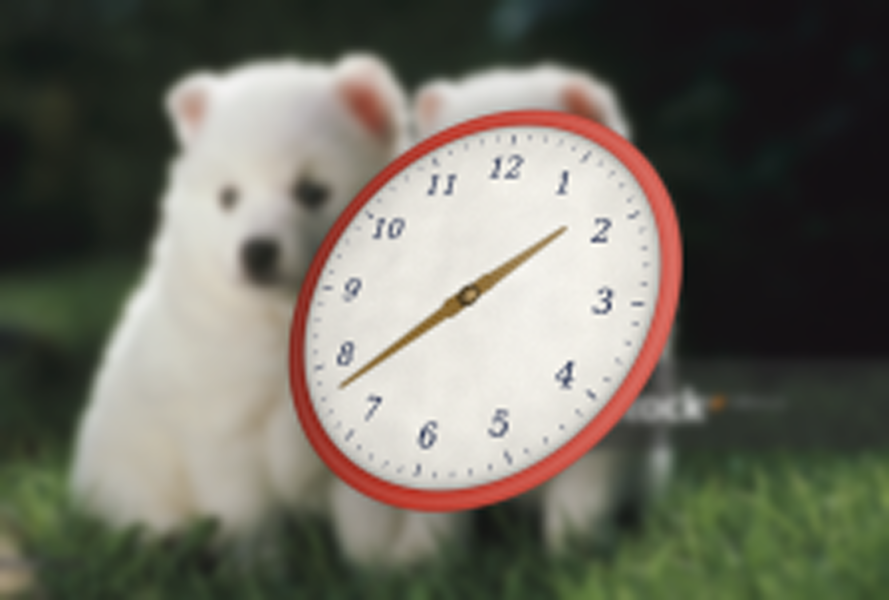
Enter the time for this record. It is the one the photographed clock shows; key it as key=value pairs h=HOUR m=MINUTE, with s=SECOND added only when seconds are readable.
h=1 m=38
